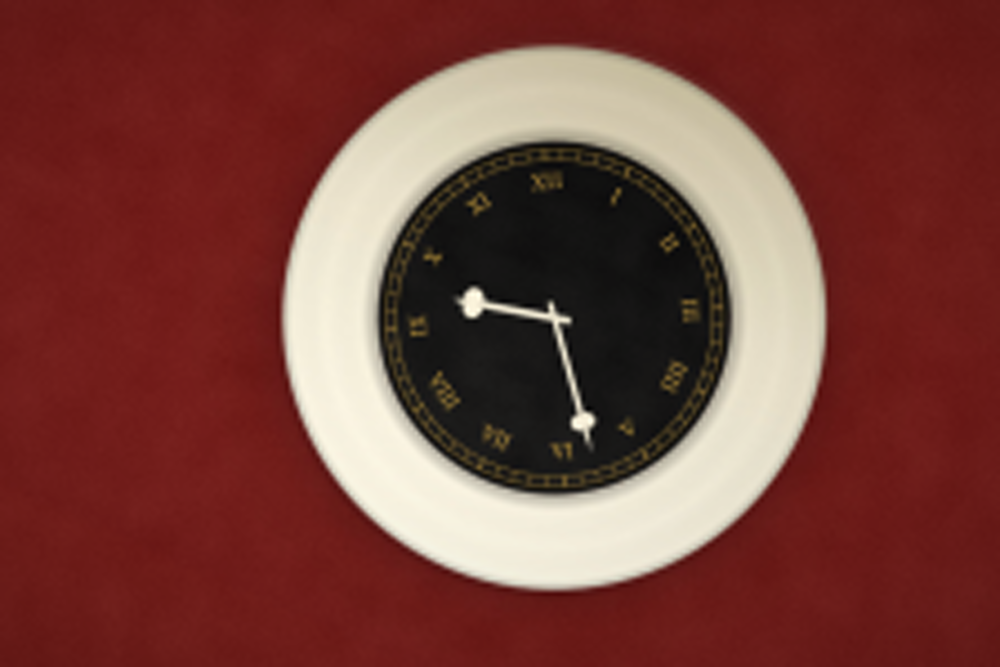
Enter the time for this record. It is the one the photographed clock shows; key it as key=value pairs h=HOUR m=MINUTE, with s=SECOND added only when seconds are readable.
h=9 m=28
